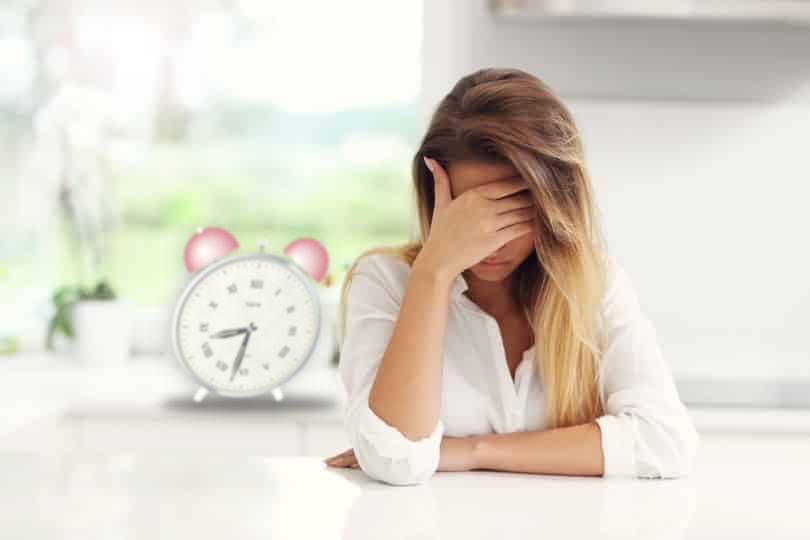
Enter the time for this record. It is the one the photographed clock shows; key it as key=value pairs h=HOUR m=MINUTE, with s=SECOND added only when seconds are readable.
h=8 m=32
